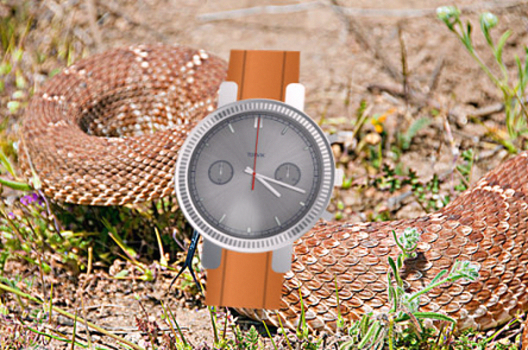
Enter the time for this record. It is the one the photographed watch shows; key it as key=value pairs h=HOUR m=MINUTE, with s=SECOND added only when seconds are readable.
h=4 m=18
